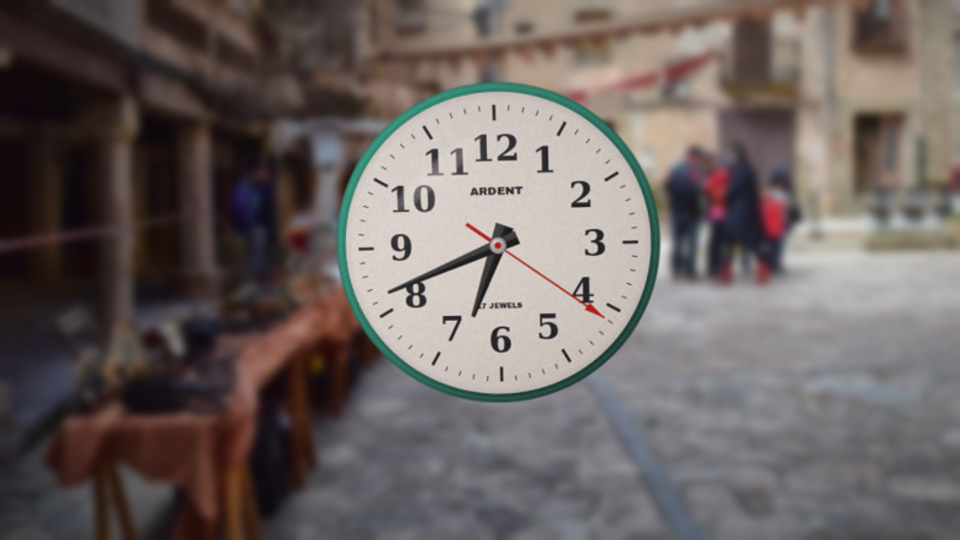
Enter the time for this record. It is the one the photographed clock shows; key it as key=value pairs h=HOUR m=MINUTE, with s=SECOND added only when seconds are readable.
h=6 m=41 s=21
